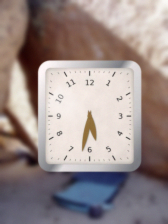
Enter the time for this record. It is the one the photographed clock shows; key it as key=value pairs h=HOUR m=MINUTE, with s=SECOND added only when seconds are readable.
h=5 m=32
